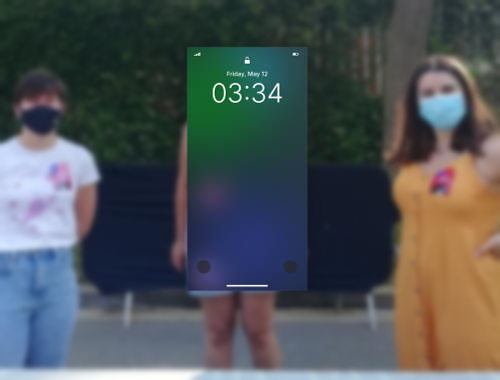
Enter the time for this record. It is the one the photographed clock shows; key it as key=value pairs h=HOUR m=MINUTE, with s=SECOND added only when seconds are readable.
h=3 m=34
